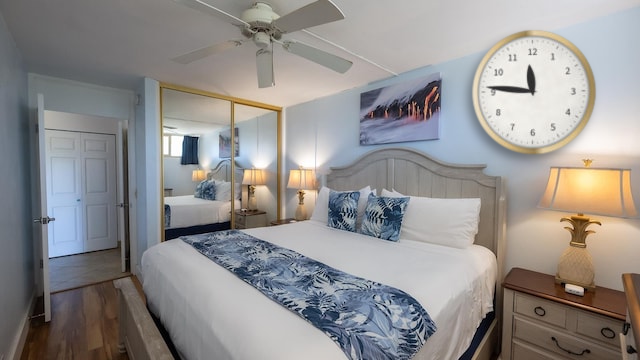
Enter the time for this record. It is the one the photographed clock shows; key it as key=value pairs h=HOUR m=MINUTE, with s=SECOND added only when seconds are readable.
h=11 m=46
